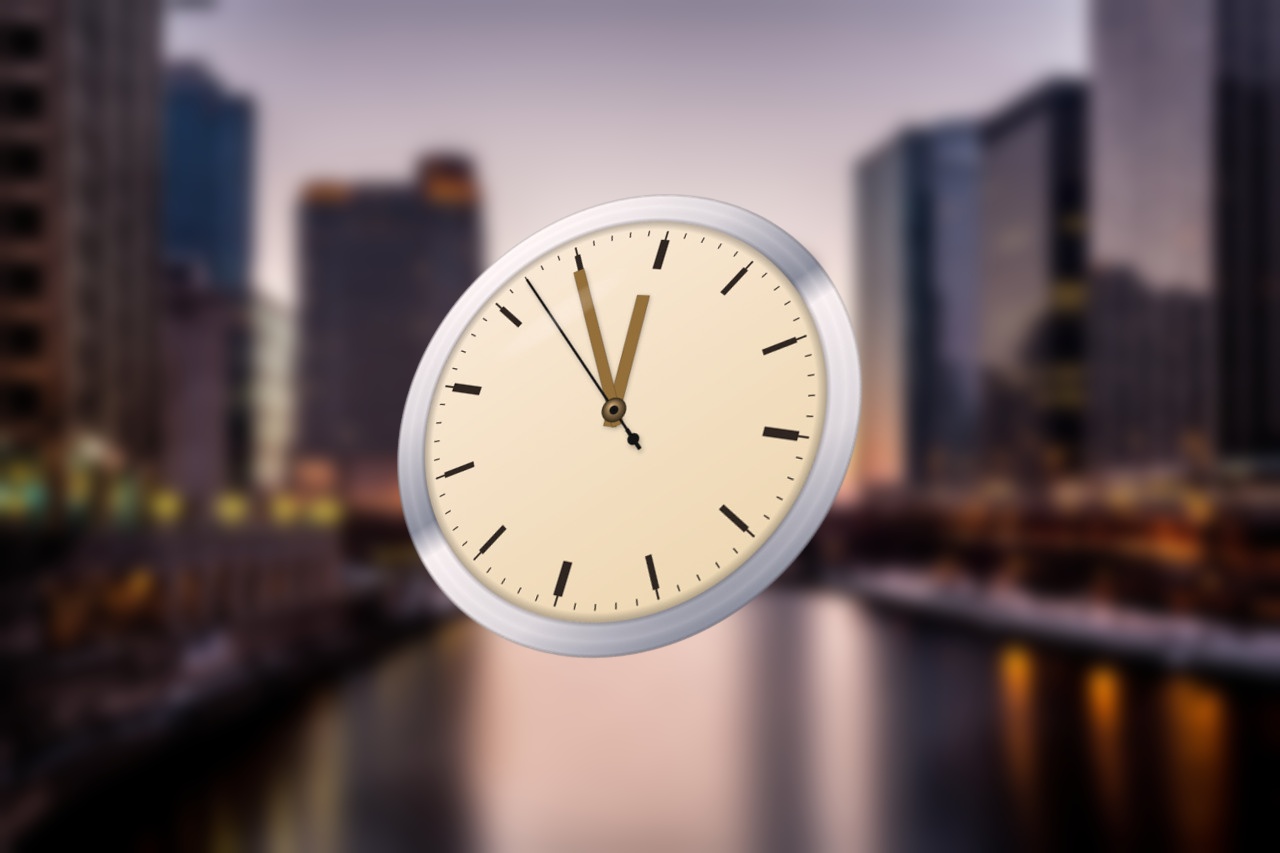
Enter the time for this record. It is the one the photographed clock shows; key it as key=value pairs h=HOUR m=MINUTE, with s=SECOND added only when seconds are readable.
h=11 m=54 s=52
